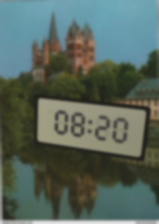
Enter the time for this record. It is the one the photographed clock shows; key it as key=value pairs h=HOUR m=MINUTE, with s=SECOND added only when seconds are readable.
h=8 m=20
